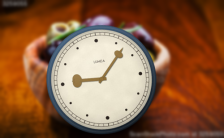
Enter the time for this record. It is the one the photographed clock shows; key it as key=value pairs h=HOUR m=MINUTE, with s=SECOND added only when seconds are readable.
h=9 m=7
